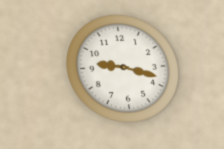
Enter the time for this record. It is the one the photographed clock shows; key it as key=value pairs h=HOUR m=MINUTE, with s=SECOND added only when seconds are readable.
h=9 m=18
